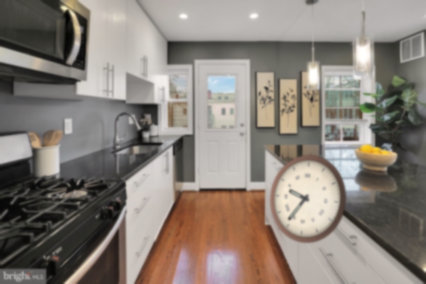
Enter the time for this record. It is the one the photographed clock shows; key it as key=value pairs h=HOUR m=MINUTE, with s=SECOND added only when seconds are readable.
h=9 m=36
